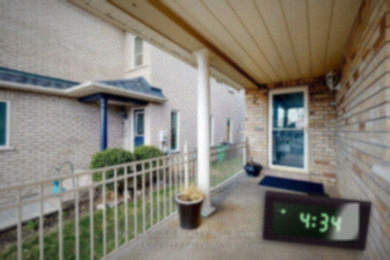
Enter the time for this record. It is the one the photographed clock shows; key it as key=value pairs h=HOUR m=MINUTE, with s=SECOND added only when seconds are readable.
h=4 m=34
